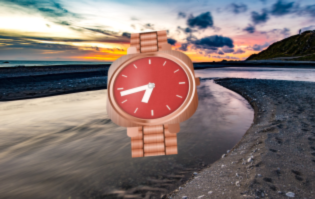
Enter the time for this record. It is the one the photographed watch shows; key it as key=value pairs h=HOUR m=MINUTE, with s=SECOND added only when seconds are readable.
h=6 m=43
